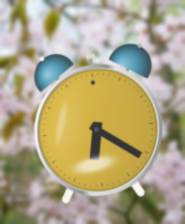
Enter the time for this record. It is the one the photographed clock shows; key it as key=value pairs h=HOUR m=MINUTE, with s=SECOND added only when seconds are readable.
h=6 m=21
